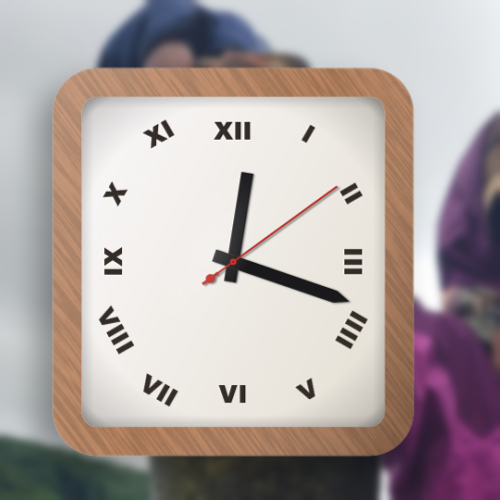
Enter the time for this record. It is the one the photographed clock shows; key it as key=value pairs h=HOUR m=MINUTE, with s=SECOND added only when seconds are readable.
h=12 m=18 s=9
